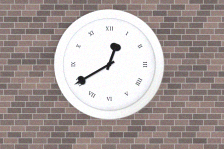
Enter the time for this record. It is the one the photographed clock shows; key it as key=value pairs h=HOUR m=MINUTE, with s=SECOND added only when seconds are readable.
h=12 m=40
